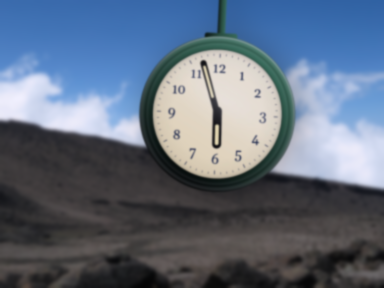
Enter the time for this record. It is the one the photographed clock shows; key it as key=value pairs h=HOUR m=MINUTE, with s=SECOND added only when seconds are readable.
h=5 m=57
